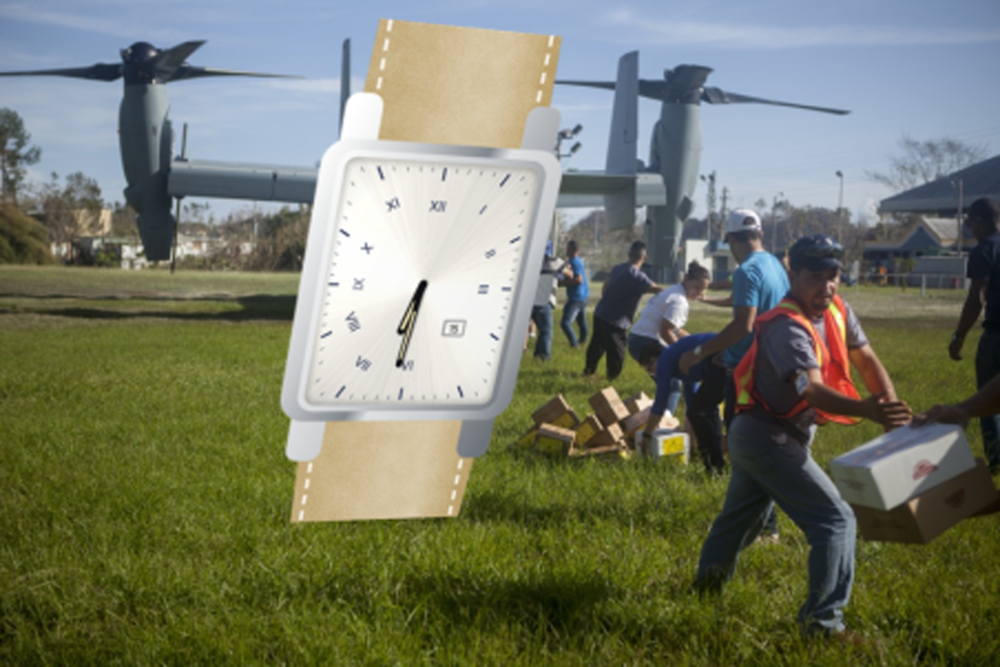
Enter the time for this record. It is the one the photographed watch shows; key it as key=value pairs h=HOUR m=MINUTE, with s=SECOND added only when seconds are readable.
h=6 m=31
